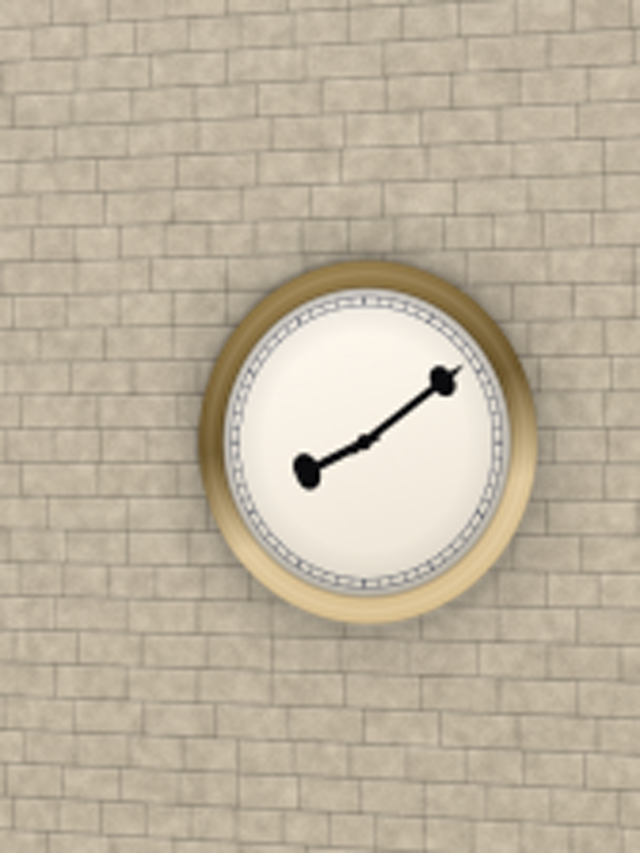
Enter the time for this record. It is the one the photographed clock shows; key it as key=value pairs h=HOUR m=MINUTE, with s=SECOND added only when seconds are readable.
h=8 m=9
